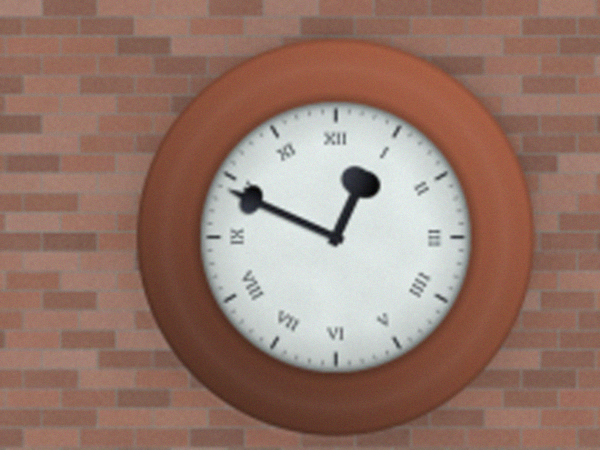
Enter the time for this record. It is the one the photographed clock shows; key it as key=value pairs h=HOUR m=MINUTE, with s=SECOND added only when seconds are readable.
h=12 m=49
